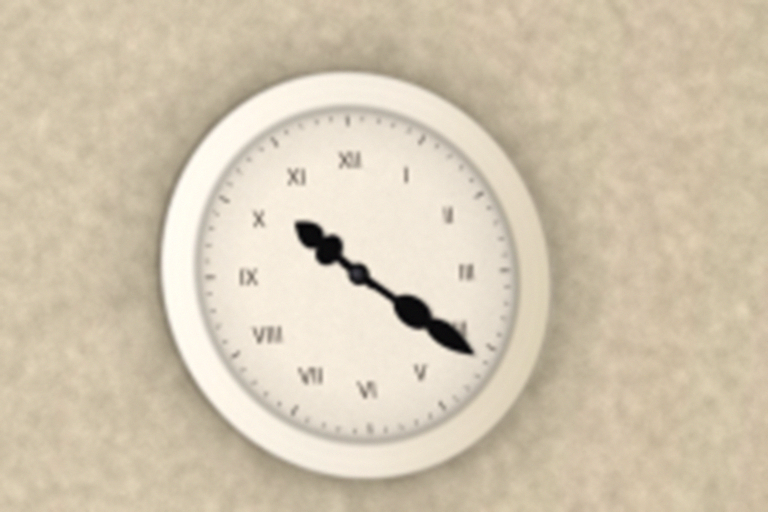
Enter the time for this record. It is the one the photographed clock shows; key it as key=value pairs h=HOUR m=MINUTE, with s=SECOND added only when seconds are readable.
h=10 m=21
